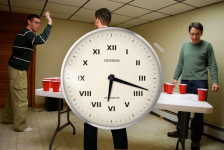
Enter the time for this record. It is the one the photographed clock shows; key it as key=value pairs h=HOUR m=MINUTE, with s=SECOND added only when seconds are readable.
h=6 m=18
